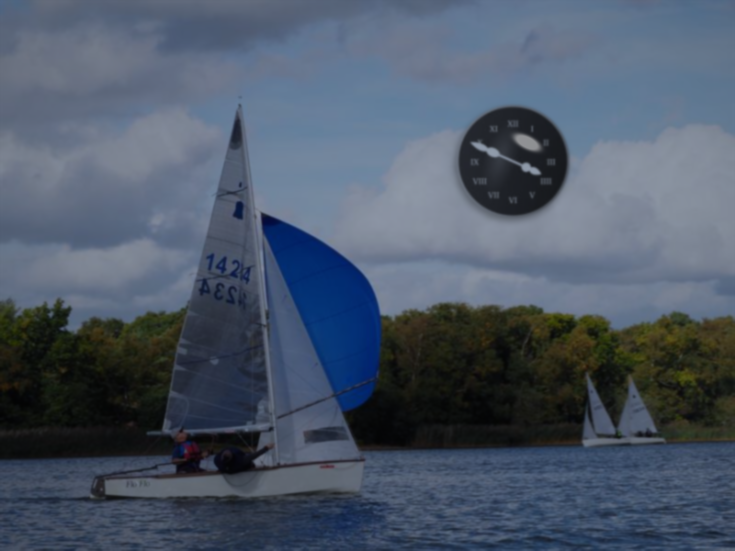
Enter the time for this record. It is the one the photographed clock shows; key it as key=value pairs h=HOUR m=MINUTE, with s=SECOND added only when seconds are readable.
h=3 m=49
